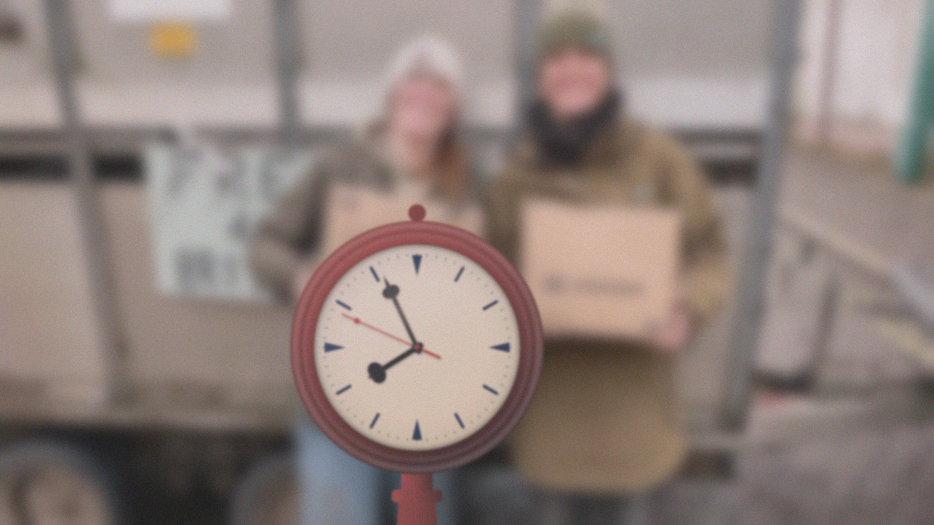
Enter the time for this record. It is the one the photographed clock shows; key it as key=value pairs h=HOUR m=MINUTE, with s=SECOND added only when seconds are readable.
h=7 m=55 s=49
